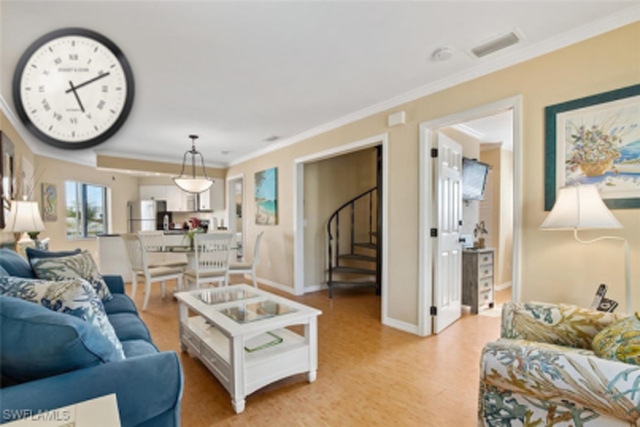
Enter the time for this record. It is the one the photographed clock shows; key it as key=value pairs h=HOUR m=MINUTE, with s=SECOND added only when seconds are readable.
h=5 m=11
